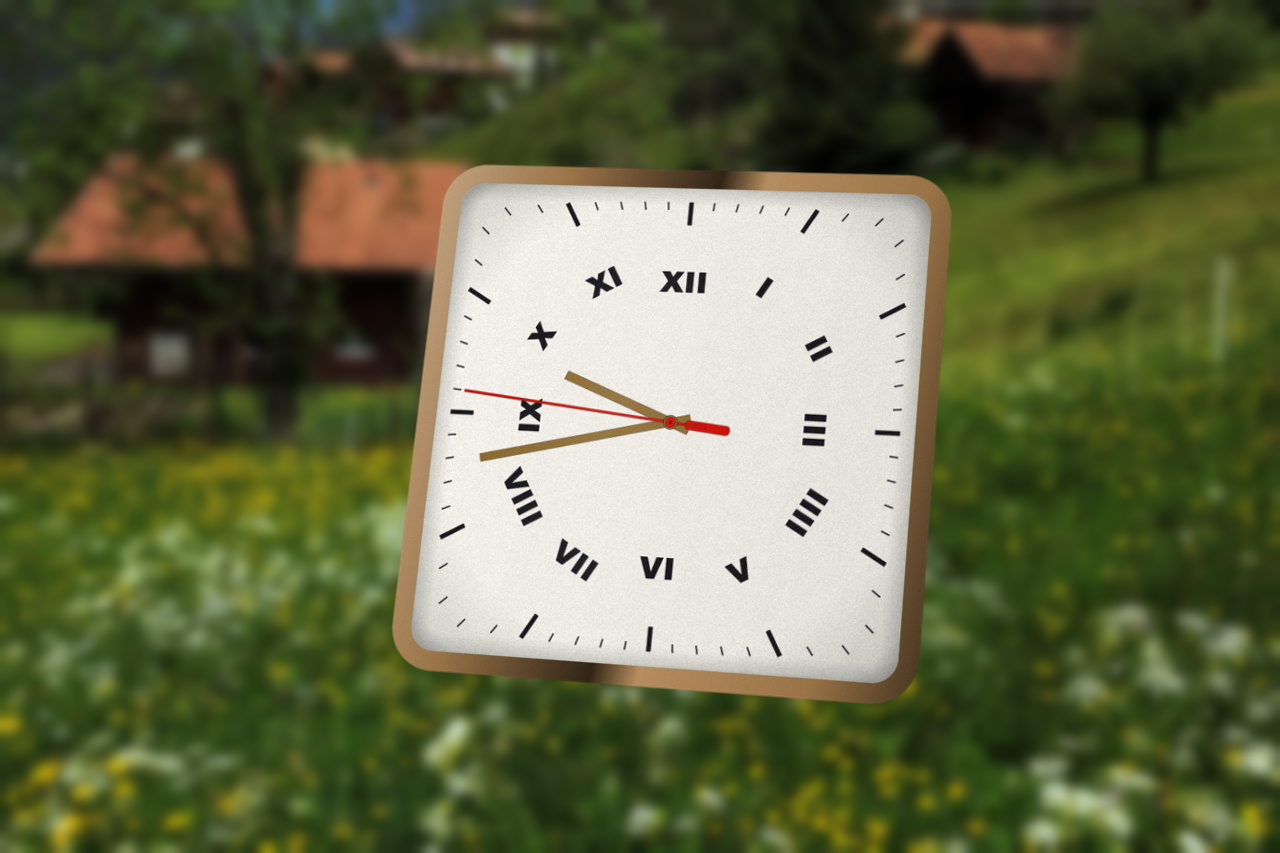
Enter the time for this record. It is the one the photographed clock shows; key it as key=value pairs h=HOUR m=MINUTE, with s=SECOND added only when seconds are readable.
h=9 m=42 s=46
